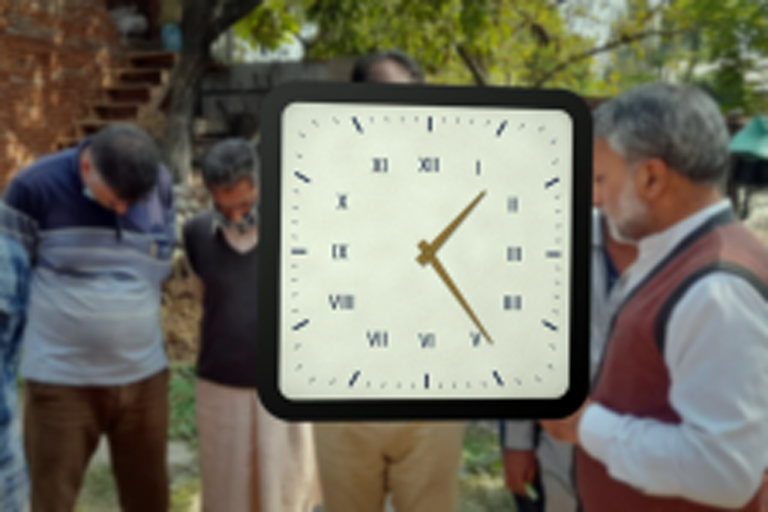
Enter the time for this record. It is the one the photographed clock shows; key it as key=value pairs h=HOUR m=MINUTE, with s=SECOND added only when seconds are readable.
h=1 m=24
